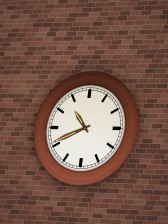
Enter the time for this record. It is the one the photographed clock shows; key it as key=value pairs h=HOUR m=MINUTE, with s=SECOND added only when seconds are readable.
h=10 m=41
